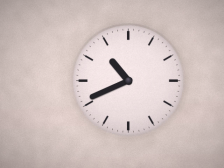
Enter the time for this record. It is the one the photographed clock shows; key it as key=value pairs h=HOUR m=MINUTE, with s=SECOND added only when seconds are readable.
h=10 m=41
